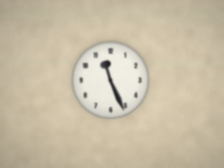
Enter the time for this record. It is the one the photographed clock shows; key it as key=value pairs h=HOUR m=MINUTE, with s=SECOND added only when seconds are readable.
h=11 m=26
